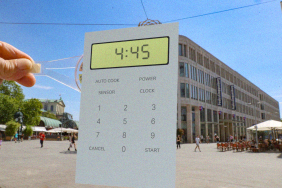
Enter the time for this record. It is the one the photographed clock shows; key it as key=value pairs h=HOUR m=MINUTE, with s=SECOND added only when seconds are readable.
h=4 m=45
